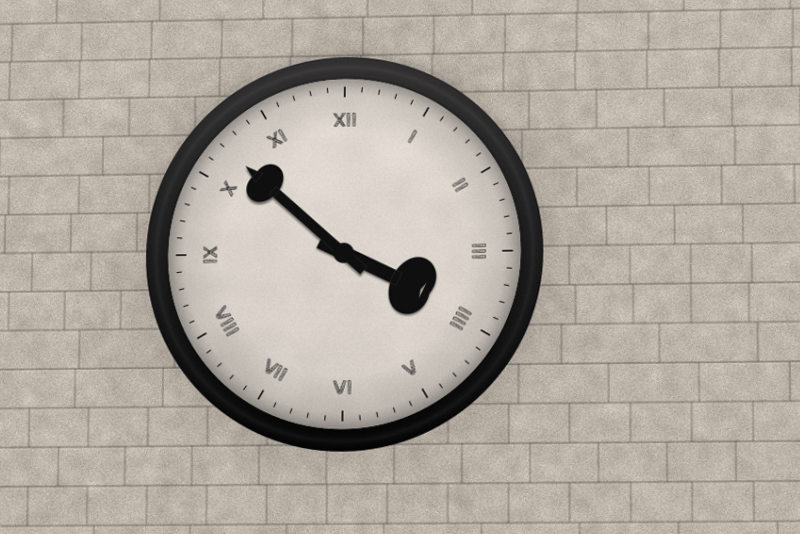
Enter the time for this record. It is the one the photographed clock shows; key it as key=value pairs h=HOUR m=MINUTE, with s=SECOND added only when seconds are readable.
h=3 m=52
